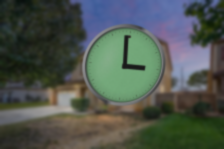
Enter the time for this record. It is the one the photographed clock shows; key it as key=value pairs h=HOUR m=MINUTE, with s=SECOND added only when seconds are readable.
h=2 m=59
